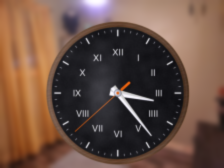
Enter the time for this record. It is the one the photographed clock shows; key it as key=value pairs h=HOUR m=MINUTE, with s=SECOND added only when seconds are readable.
h=3 m=23 s=38
